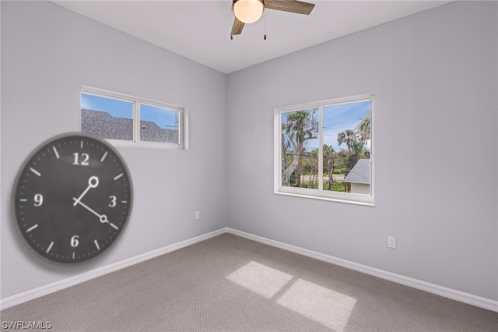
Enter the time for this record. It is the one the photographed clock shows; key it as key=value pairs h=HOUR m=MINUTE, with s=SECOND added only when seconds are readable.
h=1 m=20
